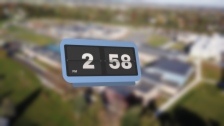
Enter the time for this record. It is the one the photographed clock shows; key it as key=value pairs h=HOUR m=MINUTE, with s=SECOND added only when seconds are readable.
h=2 m=58
